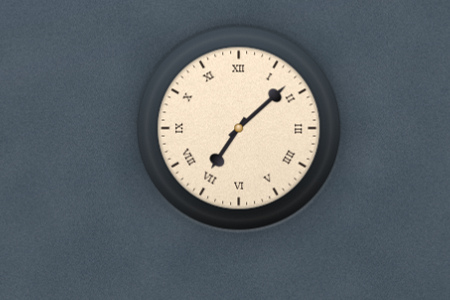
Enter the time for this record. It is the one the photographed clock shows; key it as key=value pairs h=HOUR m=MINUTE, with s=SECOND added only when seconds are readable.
h=7 m=8
